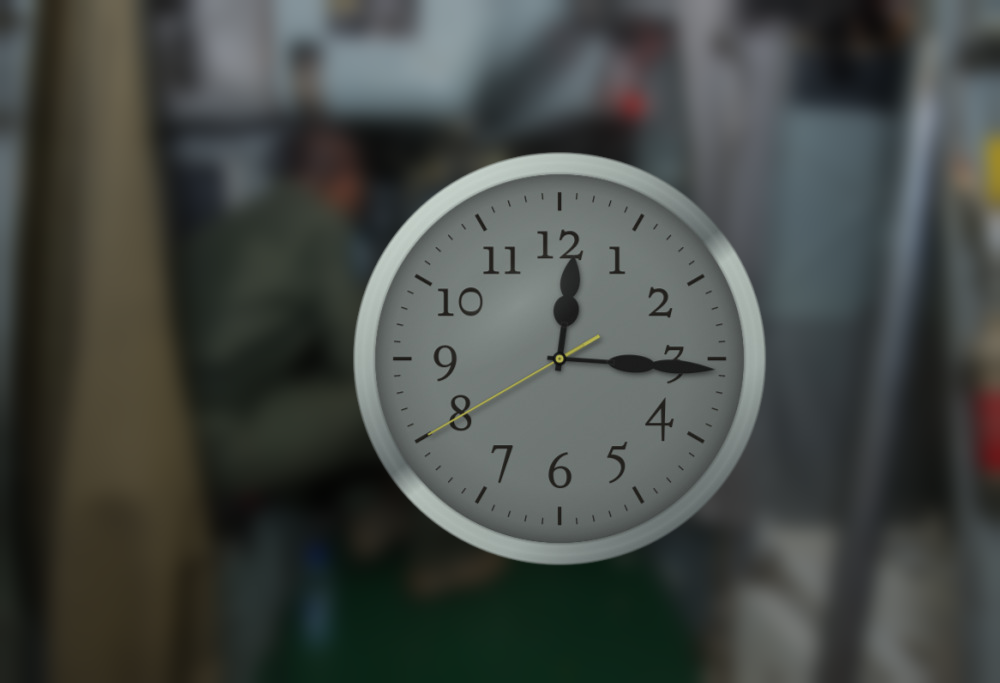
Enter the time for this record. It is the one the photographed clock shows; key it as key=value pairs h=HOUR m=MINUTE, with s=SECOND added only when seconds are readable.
h=12 m=15 s=40
